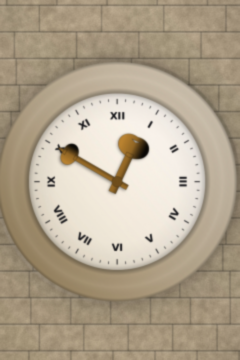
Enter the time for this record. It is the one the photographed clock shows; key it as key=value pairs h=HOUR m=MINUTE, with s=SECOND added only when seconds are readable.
h=12 m=50
